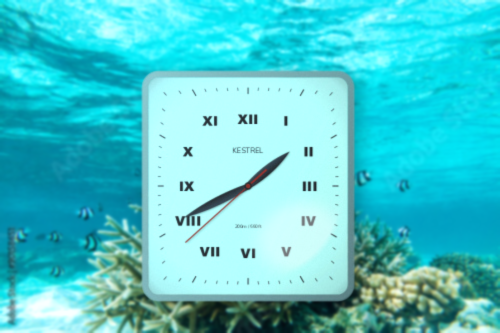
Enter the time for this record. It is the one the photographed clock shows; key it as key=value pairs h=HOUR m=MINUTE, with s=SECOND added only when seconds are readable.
h=1 m=40 s=38
